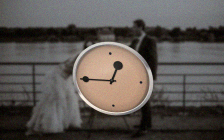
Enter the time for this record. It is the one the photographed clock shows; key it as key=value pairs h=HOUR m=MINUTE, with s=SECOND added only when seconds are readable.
h=12 m=45
